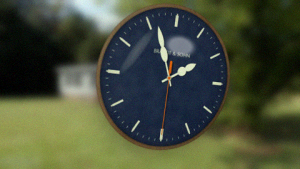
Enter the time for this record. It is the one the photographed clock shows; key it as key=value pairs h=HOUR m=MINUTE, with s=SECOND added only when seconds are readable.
h=1 m=56 s=30
